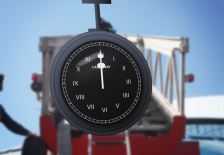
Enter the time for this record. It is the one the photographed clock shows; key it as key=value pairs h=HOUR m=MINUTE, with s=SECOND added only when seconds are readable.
h=12 m=0
